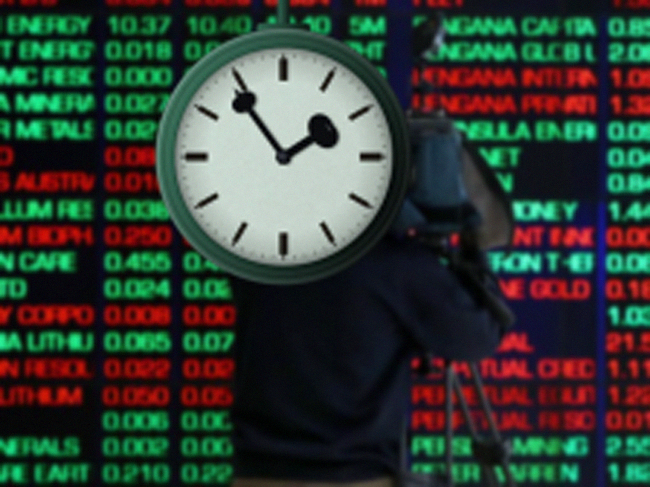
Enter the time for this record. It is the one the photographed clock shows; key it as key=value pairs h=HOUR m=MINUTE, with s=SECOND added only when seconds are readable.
h=1 m=54
